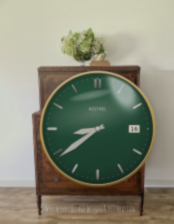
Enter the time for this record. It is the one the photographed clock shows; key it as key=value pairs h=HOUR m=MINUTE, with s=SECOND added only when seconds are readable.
h=8 m=39
